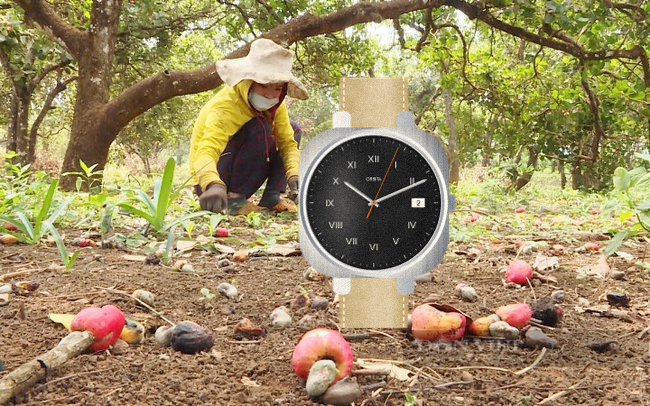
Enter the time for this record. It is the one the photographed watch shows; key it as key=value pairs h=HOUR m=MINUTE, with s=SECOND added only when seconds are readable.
h=10 m=11 s=4
